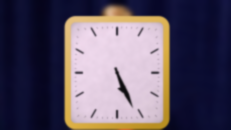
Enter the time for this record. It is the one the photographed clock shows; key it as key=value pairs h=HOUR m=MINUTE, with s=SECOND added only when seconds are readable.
h=5 m=26
